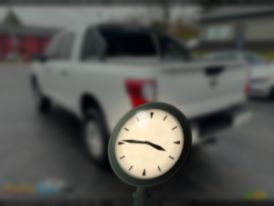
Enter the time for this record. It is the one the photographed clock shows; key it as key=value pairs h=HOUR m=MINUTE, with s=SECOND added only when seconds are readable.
h=3 m=46
